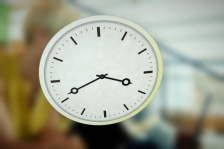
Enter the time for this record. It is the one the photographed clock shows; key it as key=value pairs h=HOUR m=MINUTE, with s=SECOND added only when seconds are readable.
h=3 m=41
